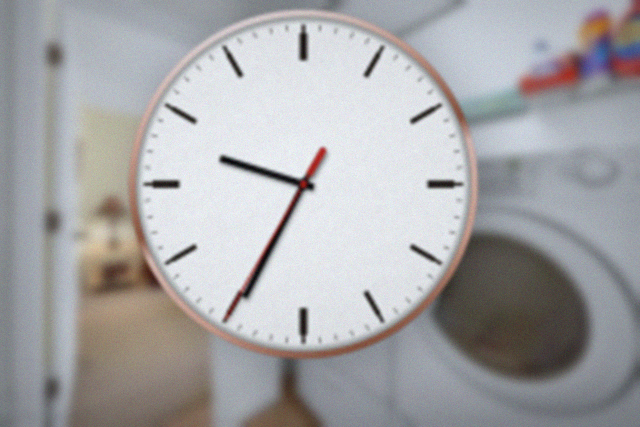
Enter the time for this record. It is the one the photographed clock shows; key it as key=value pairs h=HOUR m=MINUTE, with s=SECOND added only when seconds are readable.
h=9 m=34 s=35
